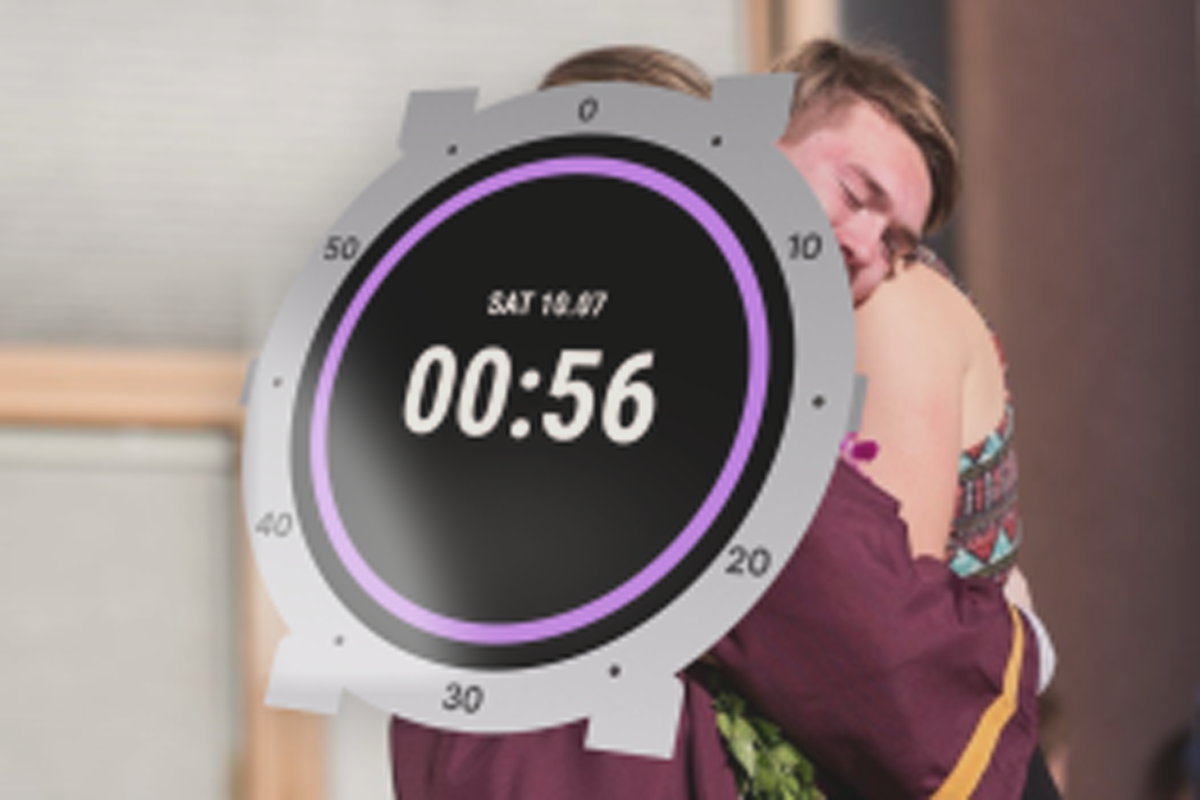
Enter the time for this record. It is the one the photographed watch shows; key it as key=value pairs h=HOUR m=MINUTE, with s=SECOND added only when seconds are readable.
h=0 m=56
